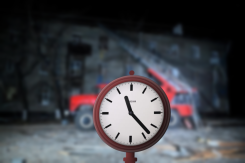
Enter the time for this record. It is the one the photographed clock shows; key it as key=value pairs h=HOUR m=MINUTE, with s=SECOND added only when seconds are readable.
h=11 m=23
